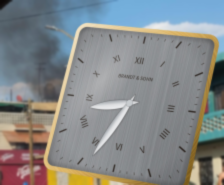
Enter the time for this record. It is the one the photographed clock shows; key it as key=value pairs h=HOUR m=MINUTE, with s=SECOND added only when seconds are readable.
h=8 m=34
